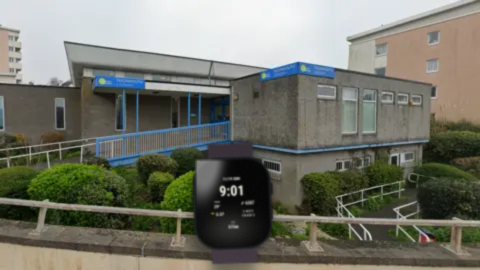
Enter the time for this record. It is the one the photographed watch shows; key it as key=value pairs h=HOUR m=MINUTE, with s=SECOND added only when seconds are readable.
h=9 m=1
